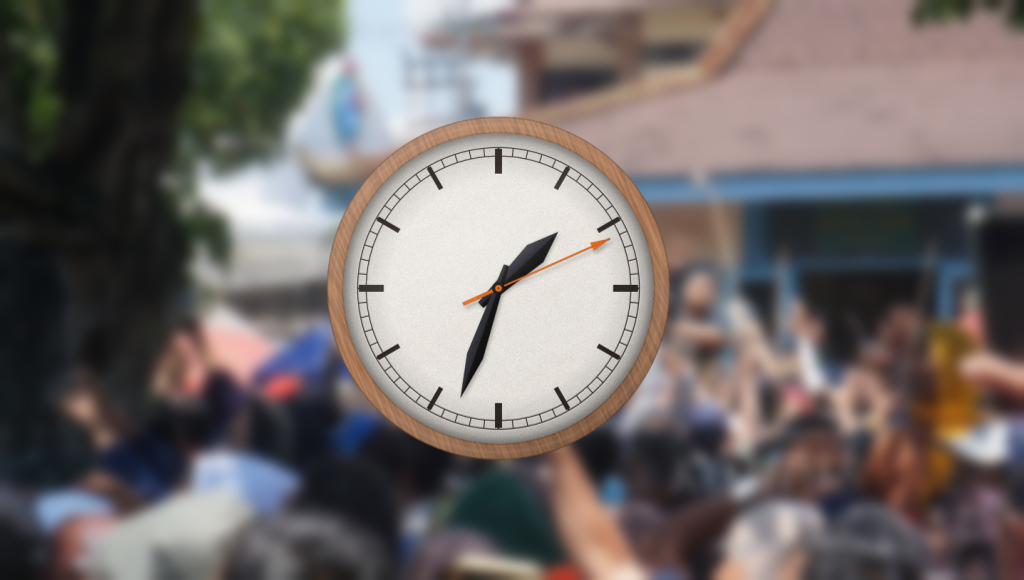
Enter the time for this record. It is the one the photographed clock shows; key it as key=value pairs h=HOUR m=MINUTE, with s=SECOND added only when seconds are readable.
h=1 m=33 s=11
